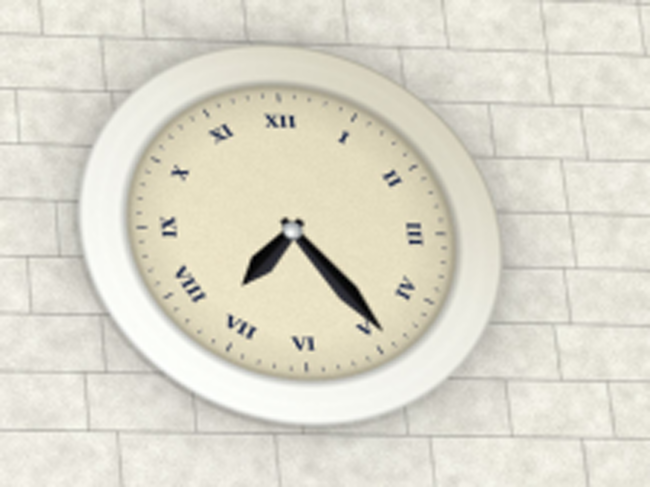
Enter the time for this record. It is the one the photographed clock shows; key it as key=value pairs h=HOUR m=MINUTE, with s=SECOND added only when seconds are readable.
h=7 m=24
